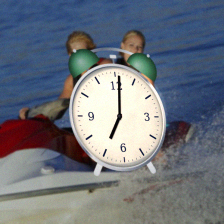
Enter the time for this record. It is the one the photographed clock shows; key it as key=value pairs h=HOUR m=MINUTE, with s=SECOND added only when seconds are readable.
h=7 m=1
